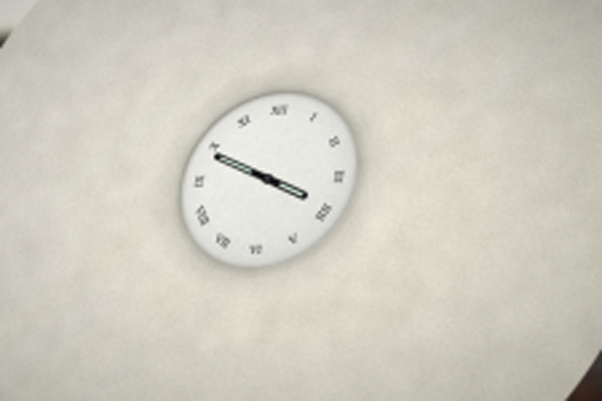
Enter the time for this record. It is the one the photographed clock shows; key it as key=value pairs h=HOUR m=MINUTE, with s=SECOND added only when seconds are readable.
h=3 m=49
